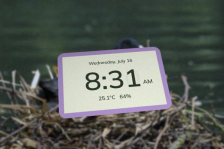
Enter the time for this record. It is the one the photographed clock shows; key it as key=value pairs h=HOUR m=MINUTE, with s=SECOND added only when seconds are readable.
h=8 m=31
